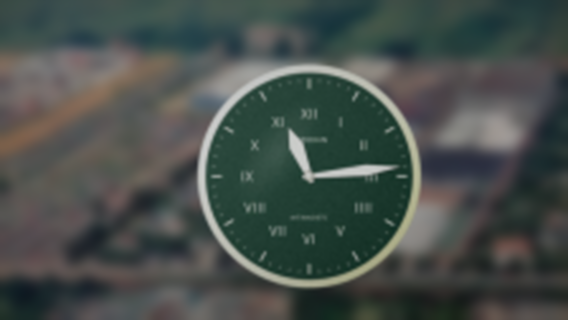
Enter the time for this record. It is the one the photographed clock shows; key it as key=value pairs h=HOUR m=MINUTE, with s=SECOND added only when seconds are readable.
h=11 m=14
